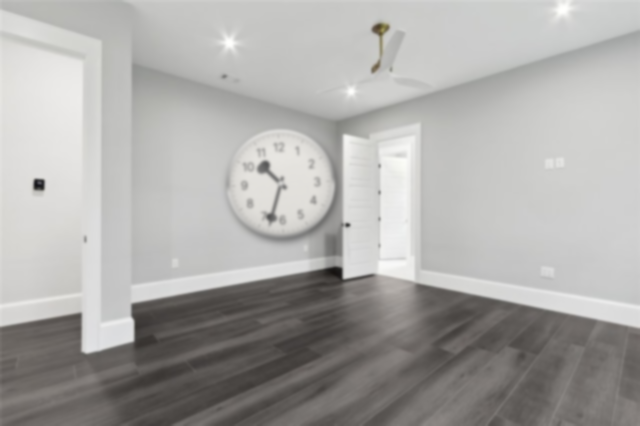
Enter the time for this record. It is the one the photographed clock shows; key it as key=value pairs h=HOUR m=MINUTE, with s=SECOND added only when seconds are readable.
h=10 m=33
